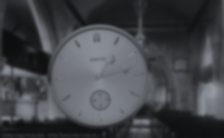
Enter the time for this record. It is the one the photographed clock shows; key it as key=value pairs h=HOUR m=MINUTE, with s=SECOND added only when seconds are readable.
h=1 m=13
